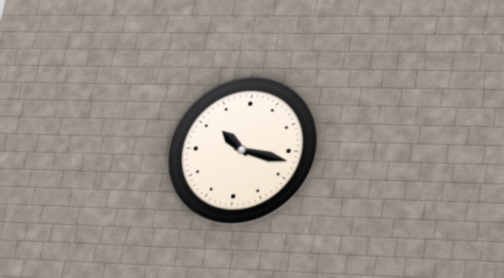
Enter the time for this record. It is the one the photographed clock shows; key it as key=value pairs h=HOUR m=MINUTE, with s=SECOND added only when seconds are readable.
h=10 m=17
